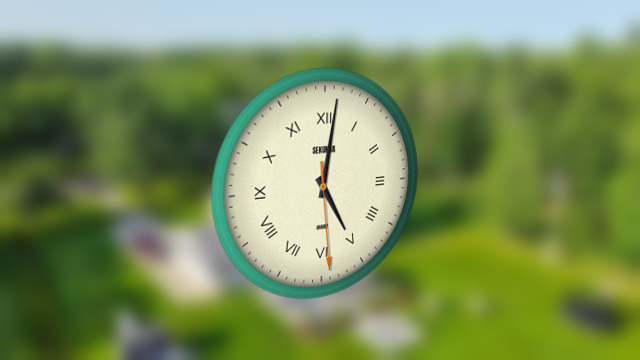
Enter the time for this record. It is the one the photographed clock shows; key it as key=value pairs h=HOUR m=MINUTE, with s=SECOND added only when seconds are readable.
h=5 m=1 s=29
